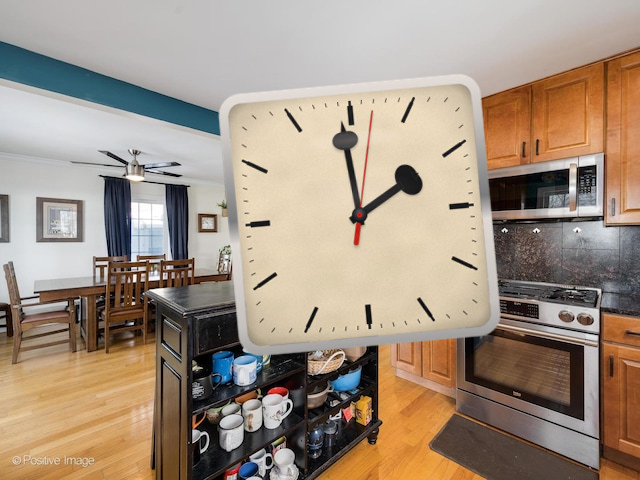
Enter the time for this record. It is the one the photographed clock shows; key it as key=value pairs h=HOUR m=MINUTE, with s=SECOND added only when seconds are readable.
h=1 m=59 s=2
